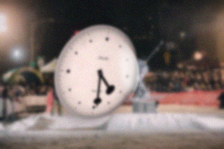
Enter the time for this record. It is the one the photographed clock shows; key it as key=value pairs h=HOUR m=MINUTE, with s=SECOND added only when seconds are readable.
h=4 m=29
